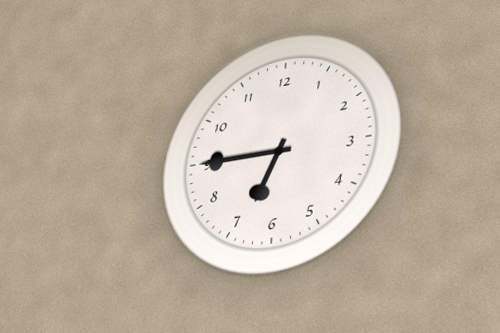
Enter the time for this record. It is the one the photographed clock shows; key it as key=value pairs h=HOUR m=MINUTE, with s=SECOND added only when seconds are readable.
h=6 m=45
